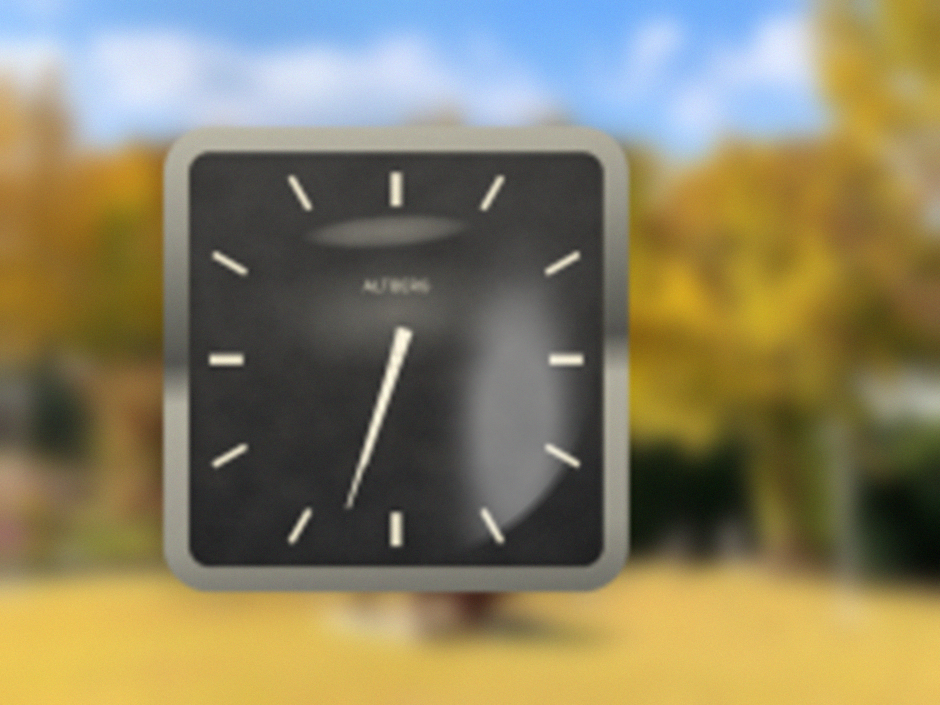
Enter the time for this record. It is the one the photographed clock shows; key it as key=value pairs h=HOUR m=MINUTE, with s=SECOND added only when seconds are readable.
h=6 m=33
